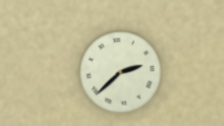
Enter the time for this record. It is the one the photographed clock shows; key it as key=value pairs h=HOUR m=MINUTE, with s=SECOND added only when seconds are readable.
h=2 m=39
